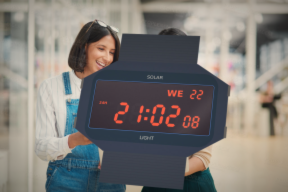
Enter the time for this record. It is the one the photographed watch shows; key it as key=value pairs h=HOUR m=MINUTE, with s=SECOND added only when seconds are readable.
h=21 m=2 s=8
